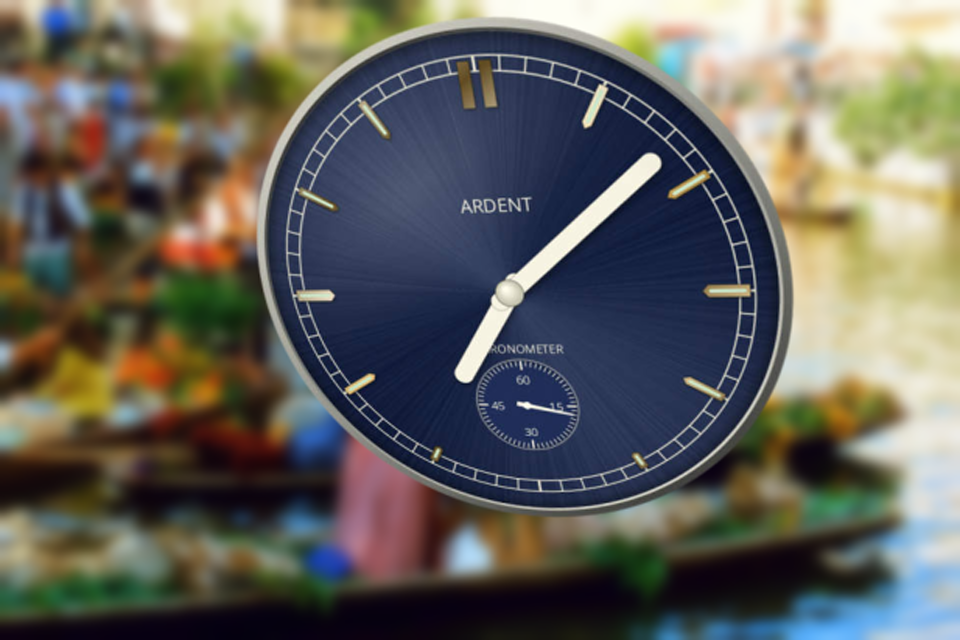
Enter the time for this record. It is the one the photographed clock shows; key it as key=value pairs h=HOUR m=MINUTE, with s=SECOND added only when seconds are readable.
h=7 m=8 s=17
